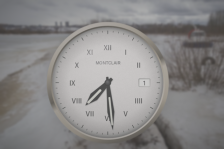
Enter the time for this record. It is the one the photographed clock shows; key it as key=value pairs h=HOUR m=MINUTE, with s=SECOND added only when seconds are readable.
h=7 m=29
